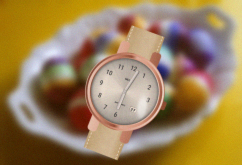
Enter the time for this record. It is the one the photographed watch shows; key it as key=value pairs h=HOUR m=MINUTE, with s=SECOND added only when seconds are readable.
h=6 m=2
